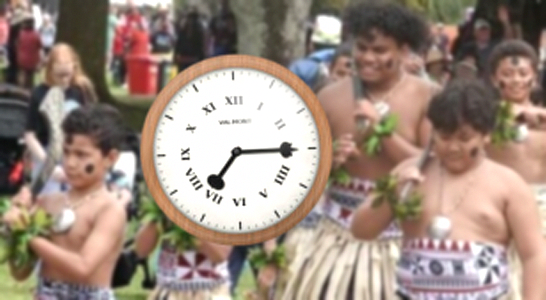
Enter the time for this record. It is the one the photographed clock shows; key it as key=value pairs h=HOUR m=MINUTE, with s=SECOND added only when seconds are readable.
h=7 m=15
